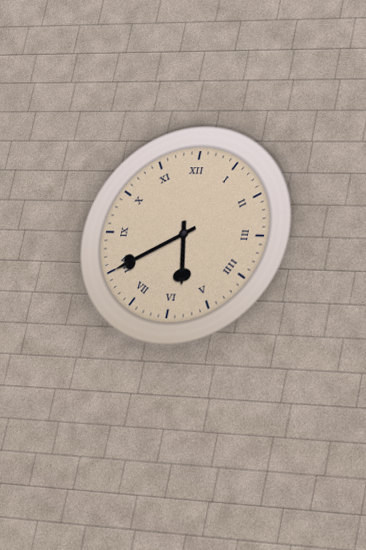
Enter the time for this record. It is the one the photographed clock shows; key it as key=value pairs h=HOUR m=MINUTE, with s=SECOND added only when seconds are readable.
h=5 m=40
